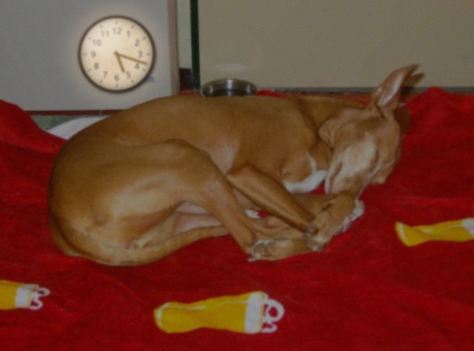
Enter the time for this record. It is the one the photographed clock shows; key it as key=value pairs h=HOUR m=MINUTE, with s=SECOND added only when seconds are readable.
h=5 m=18
